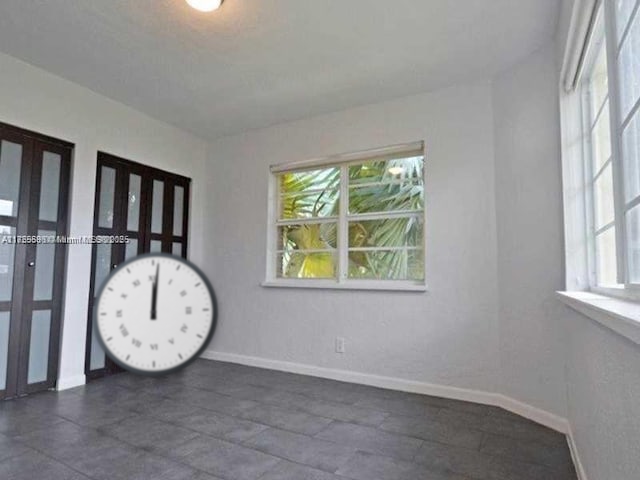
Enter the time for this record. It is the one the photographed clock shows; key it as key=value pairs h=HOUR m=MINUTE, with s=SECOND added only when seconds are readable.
h=12 m=1
